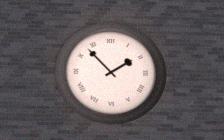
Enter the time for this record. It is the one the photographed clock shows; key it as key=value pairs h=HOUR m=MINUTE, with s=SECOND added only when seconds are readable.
h=1 m=53
